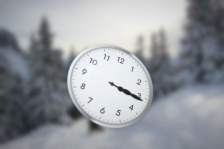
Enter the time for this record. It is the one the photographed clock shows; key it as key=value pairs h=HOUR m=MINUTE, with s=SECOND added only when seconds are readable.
h=3 m=16
